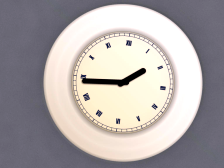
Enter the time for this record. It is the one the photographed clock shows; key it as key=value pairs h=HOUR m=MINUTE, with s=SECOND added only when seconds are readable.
h=1 m=44
